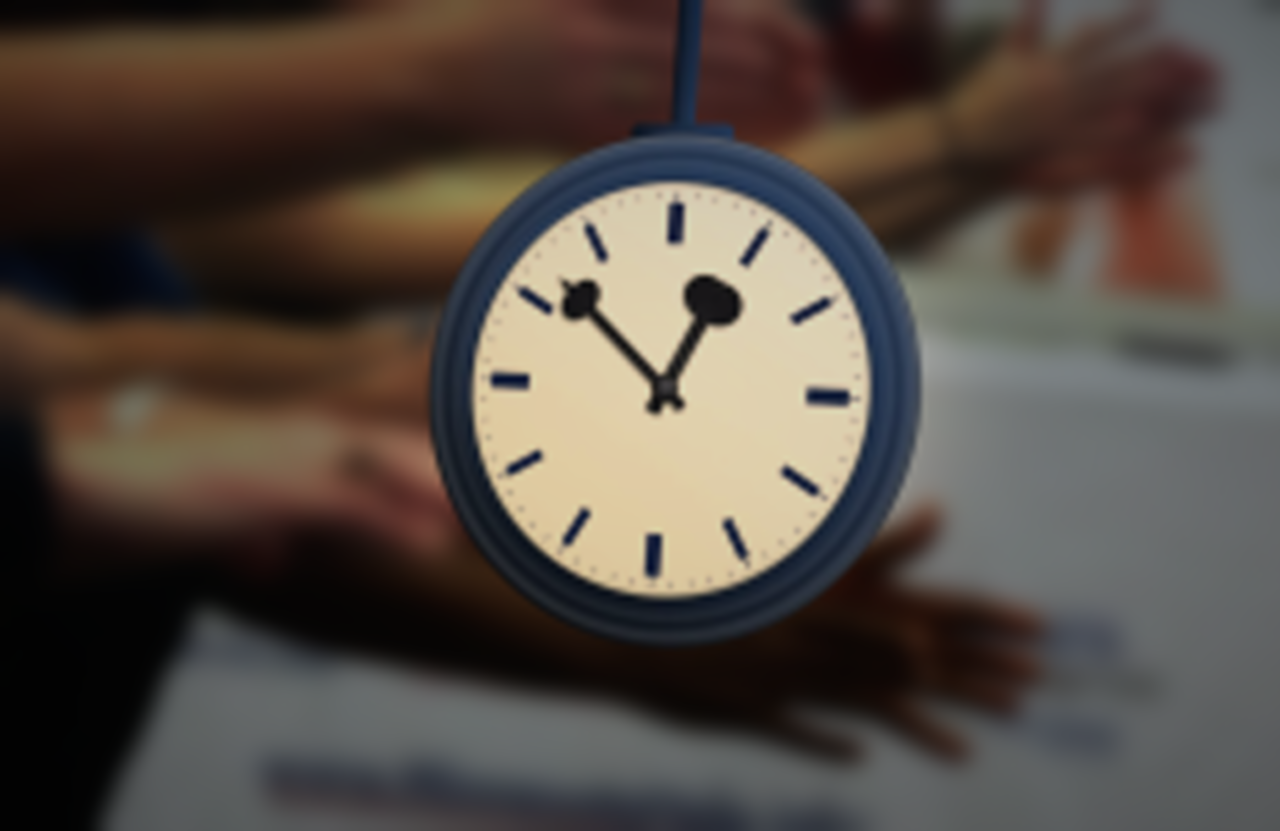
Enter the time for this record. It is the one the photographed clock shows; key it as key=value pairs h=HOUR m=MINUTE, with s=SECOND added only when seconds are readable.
h=12 m=52
